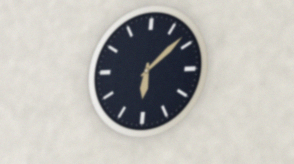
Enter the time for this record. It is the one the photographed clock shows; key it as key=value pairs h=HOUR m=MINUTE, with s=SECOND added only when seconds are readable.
h=6 m=8
